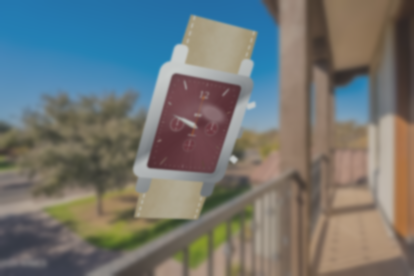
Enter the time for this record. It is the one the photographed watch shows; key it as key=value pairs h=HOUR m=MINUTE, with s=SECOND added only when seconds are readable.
h=9 m=48
